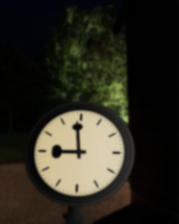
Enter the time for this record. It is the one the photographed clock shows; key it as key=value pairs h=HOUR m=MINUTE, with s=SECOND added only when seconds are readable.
h=8 m=59
